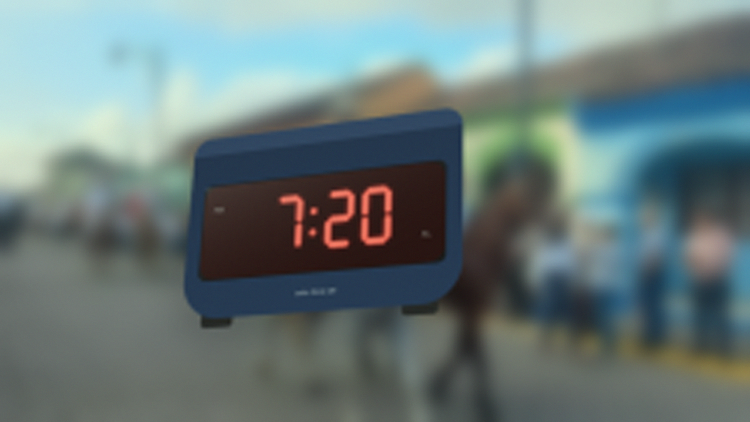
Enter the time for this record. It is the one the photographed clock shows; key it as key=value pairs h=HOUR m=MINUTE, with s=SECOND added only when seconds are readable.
h=7 m=20
